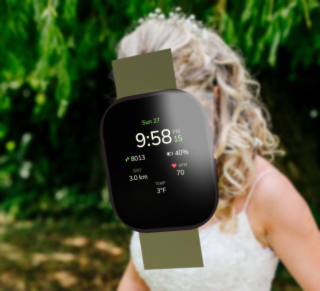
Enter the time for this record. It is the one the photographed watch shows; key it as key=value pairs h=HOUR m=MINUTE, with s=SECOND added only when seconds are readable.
h=9 m=58
